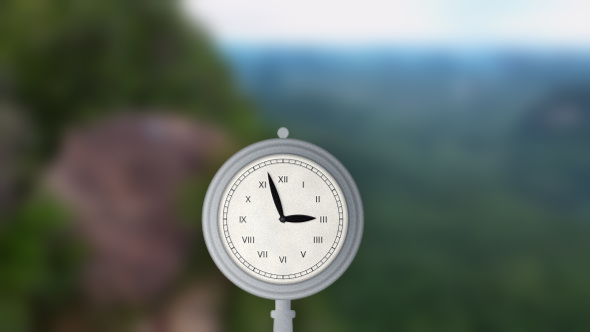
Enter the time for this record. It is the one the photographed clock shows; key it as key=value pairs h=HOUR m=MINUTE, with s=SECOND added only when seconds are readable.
h=2 m=57
